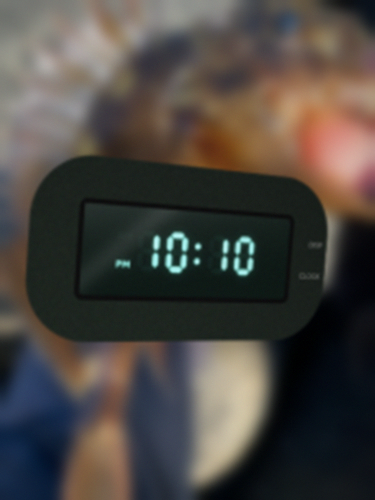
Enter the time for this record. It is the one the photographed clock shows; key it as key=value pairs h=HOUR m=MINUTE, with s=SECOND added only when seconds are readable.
h=10 m=10
